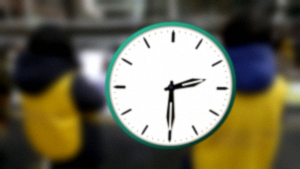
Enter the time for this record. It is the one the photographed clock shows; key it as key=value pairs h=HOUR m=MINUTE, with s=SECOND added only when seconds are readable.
h=2 m=30
